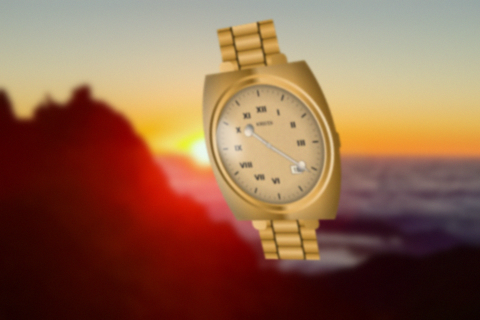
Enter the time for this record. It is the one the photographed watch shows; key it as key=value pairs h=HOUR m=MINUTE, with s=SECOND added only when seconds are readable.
h=10 m=21
